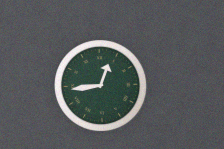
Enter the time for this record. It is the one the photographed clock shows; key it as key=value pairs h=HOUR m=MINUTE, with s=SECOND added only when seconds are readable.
h=12 m=44
